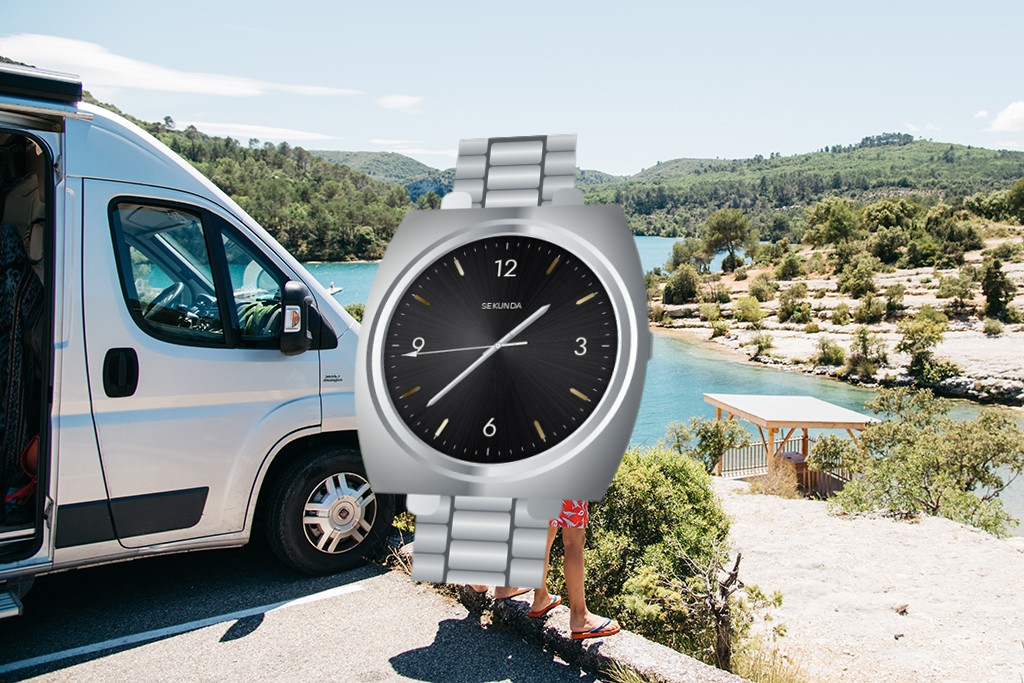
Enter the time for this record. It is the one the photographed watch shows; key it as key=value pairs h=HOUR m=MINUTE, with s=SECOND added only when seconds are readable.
h=1 m=37 s=44
